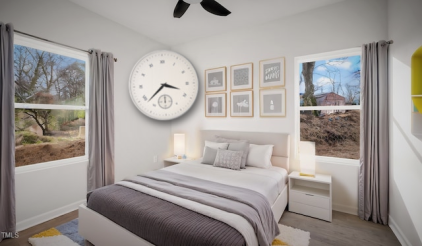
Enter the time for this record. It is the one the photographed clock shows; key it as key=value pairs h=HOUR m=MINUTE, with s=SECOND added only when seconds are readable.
h=3 m=38
